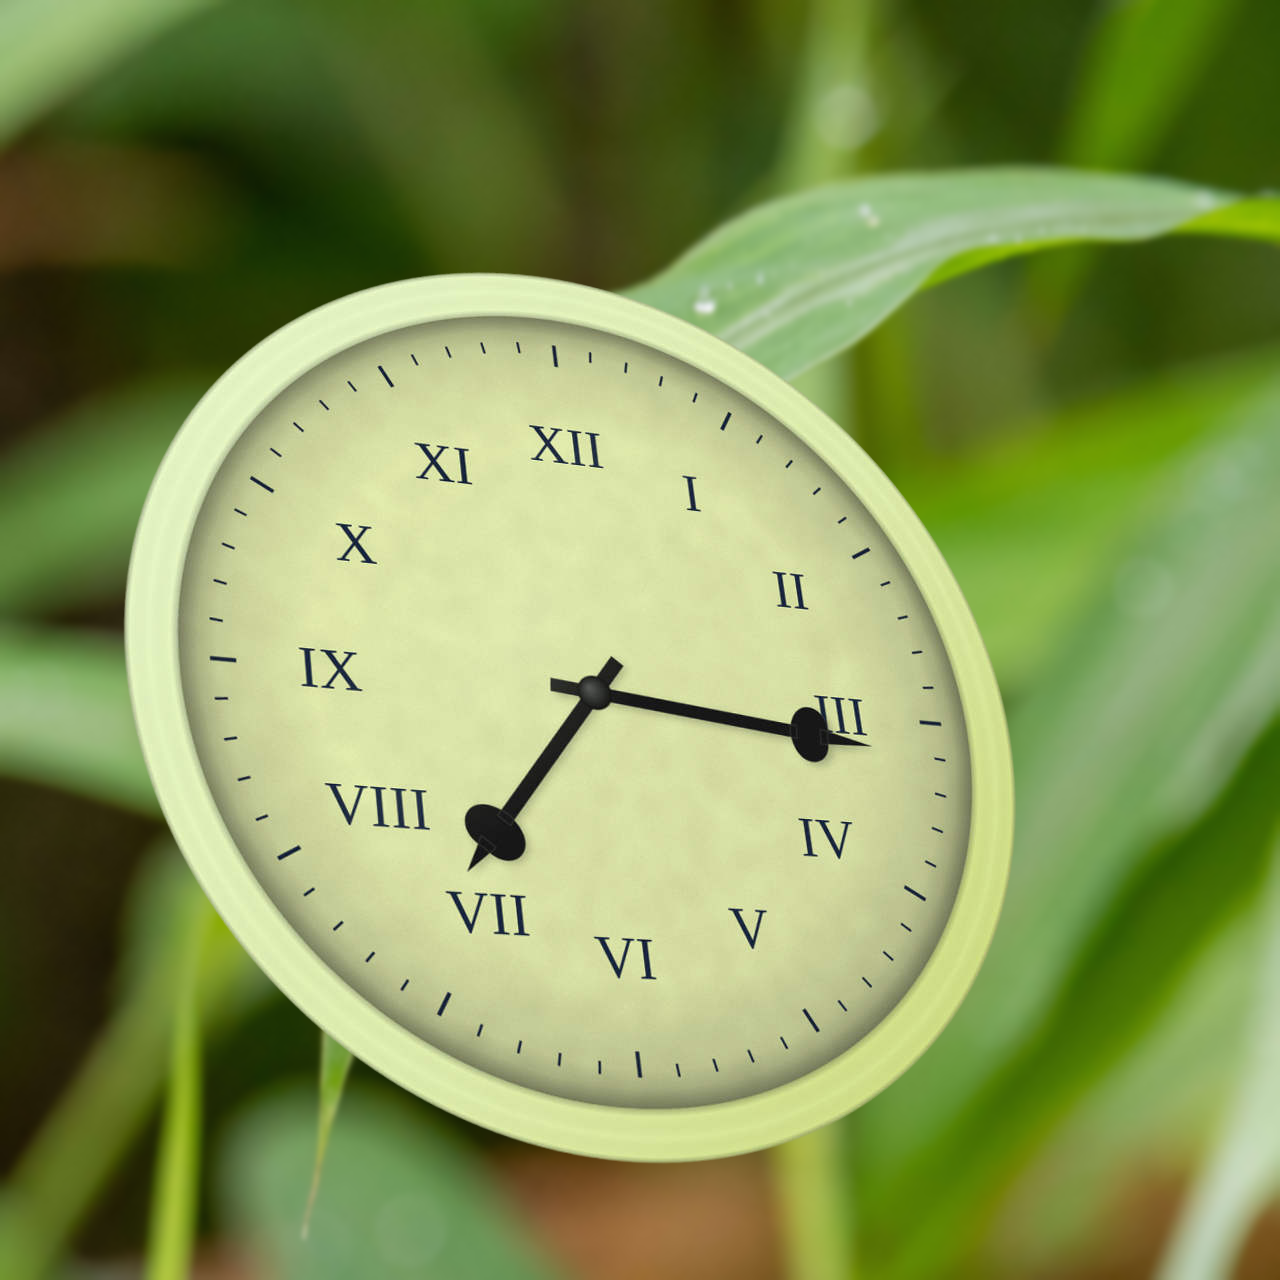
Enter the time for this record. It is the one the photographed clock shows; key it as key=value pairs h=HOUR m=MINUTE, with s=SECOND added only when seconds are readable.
h=7 m=16
